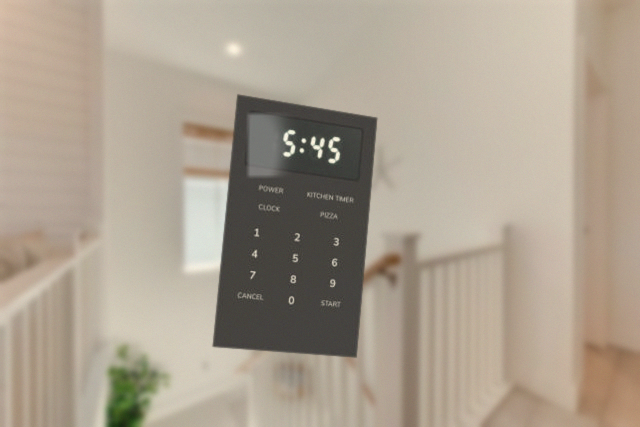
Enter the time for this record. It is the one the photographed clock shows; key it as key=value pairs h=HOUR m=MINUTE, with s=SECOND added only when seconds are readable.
h=5 m=45
